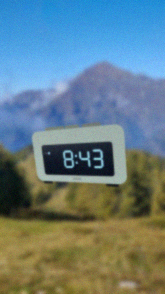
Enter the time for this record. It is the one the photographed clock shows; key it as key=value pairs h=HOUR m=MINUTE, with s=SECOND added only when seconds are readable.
h=8 m=43
